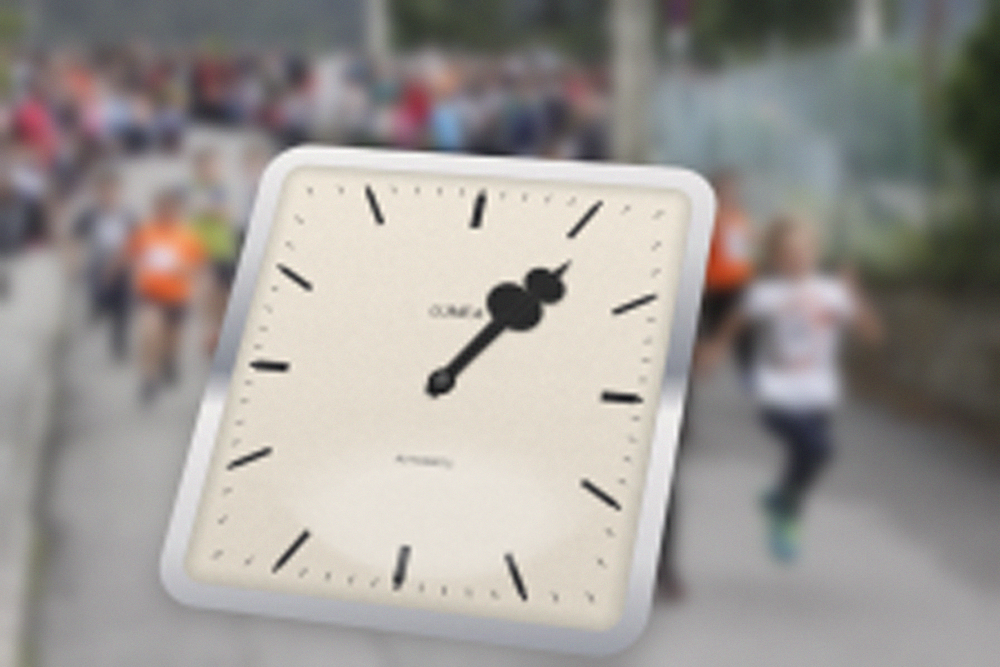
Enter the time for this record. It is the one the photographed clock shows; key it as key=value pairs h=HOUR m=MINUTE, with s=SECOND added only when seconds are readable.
h=1 m=6
